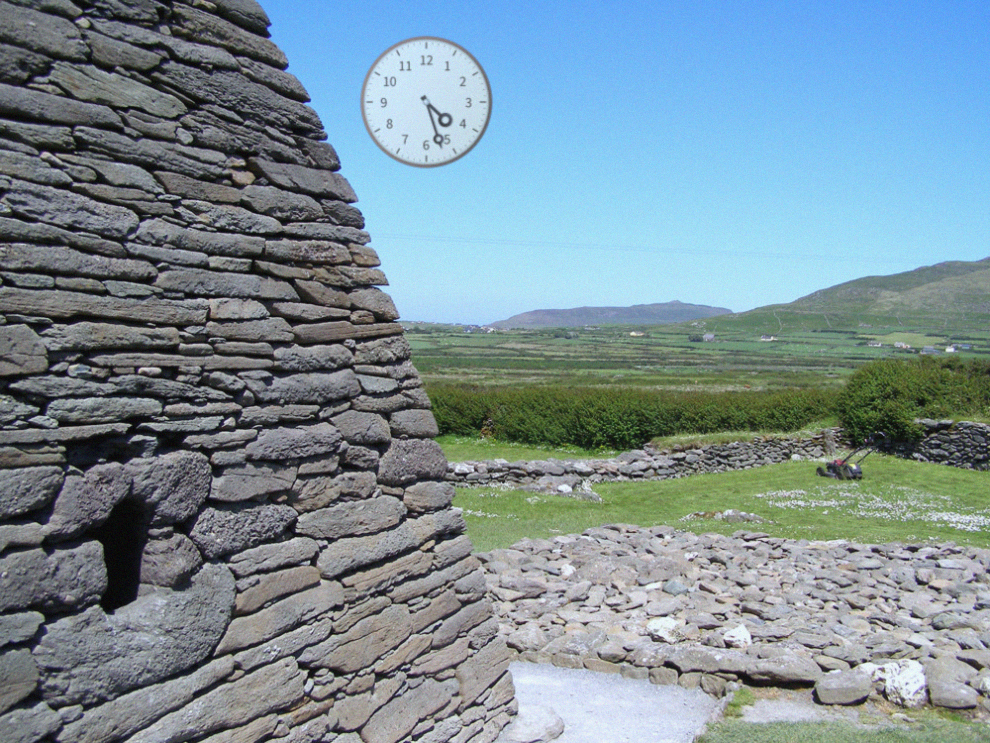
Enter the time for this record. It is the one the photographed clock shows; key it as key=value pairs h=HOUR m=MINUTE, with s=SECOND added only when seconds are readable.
h=4 m=27
